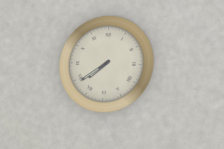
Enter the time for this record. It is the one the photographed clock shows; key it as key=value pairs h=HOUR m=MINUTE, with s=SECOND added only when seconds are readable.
h=7 m=39
